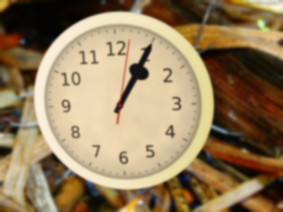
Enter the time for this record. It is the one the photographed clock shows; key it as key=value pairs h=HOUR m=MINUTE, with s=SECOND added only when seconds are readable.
h=1 m=5 s=2
